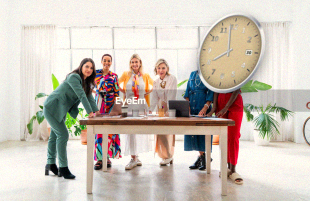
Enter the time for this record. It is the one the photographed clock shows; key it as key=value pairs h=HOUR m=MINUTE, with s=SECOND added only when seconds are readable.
h=7 m=58
